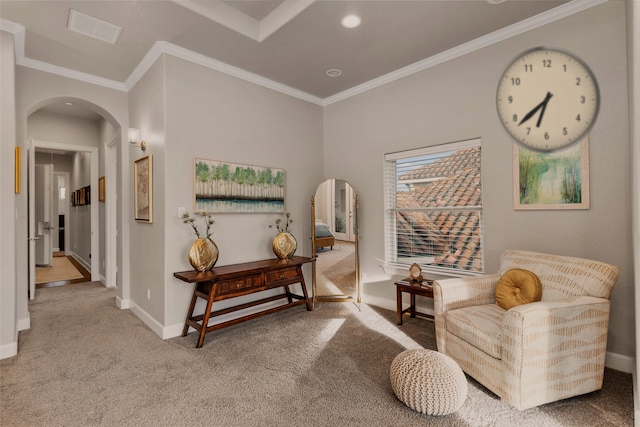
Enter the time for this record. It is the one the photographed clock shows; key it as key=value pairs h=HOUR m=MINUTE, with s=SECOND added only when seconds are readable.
h=6 m=38
